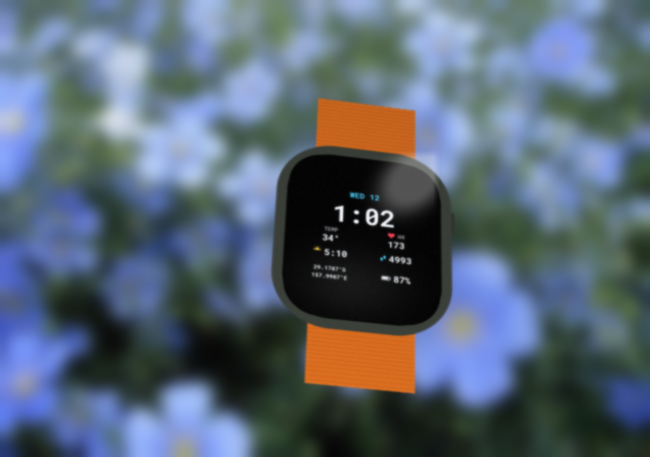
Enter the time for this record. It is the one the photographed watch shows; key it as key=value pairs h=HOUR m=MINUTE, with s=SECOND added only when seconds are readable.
h=1 m=2
